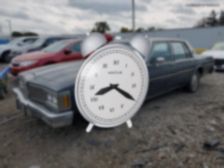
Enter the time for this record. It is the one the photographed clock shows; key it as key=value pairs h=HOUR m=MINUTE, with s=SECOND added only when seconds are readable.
h=8 m=20
